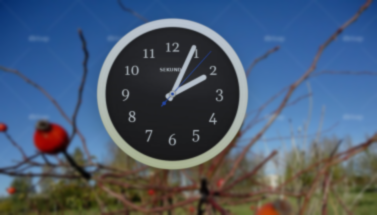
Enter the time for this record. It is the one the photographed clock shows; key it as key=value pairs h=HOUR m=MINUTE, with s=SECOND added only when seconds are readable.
h=2 m=4 s=7
